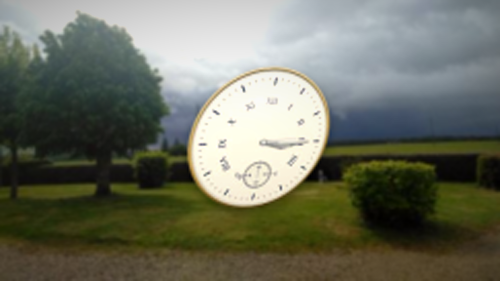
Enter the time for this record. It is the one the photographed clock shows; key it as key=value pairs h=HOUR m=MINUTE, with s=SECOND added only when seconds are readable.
h=3 m=15
